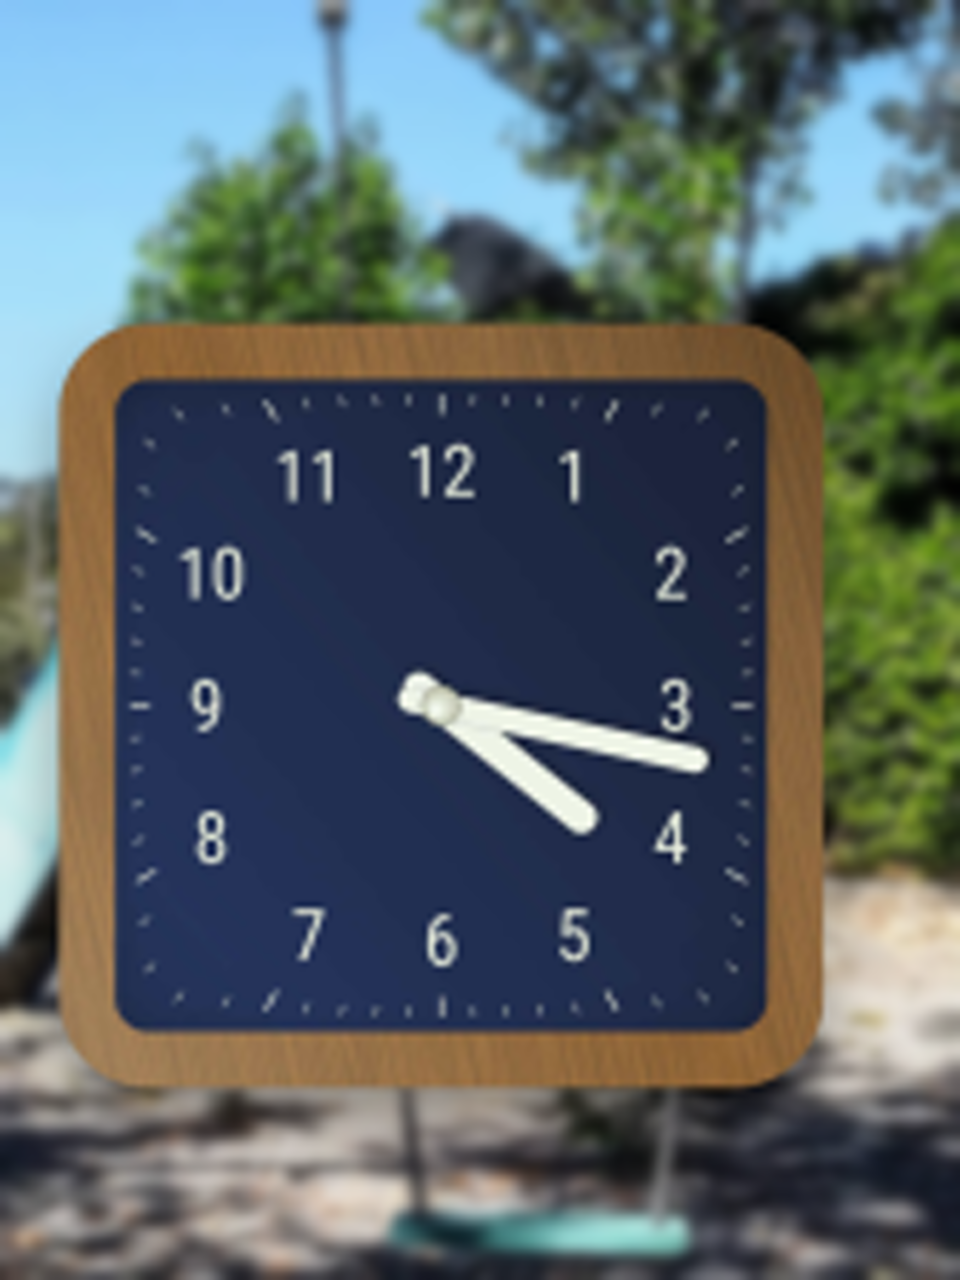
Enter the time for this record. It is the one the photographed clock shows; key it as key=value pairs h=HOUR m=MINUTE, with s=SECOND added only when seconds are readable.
h=4 m=17
